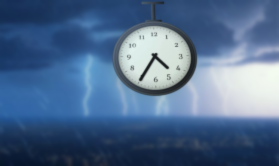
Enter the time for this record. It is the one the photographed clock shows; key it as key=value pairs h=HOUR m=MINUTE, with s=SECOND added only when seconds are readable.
h=4 m=35
